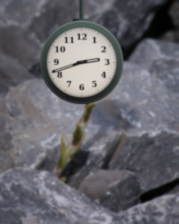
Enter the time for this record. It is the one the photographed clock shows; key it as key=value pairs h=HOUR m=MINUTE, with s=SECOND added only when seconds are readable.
h=2 m=42
